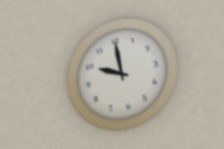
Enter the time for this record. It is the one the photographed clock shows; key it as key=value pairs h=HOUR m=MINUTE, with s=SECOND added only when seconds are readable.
h=10 m=0
